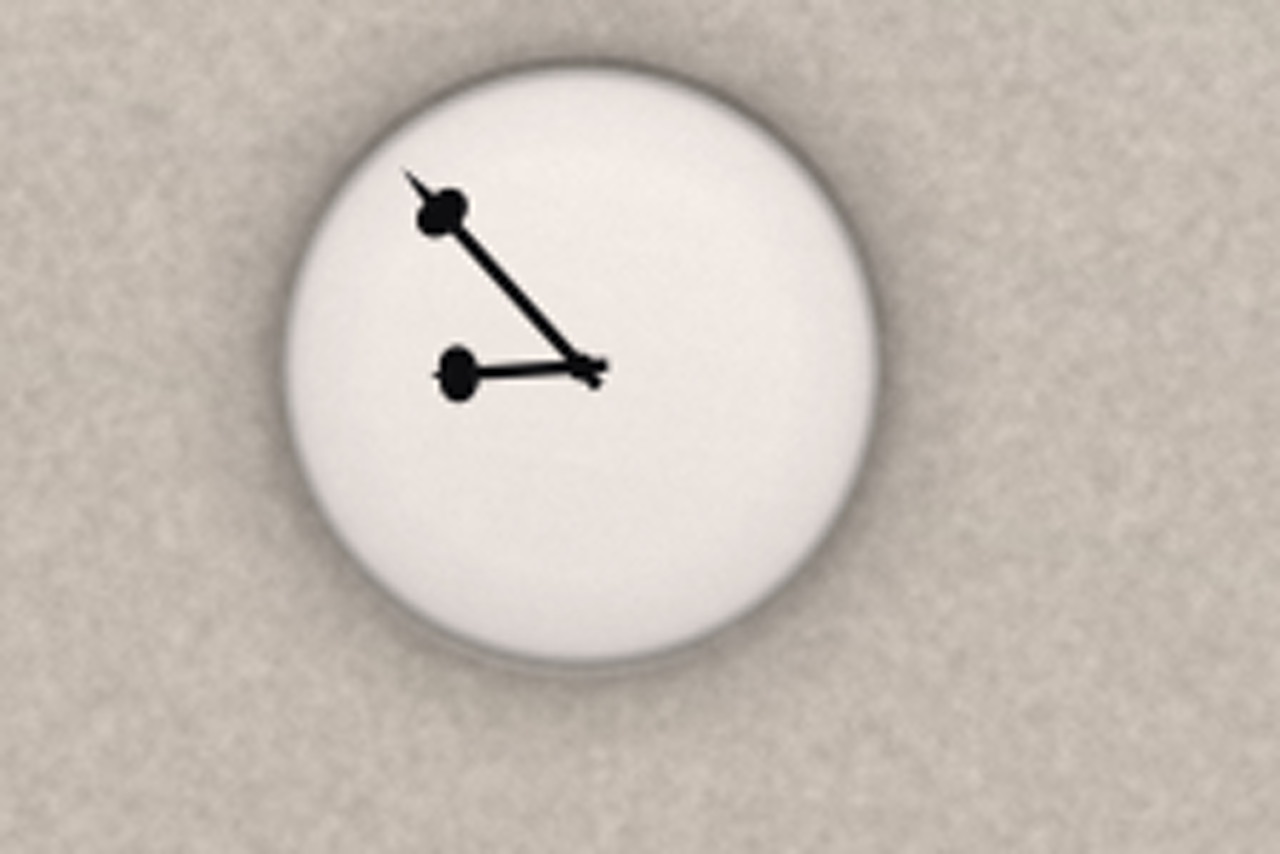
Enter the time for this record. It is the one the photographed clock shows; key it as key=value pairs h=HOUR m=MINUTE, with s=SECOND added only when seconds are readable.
h=8 m=53
